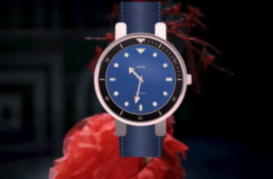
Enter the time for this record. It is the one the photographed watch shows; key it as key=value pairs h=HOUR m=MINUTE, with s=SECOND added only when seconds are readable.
h=10 m=32
